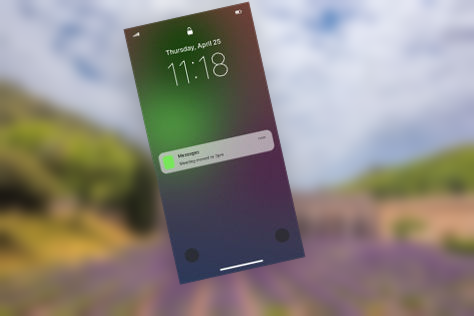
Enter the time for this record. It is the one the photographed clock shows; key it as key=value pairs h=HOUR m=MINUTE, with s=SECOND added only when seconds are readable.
h=11 m=18
